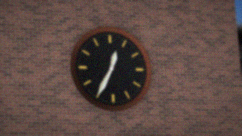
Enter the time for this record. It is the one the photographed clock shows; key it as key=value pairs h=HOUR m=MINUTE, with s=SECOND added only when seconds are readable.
h=12 m=35
